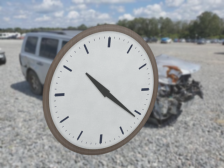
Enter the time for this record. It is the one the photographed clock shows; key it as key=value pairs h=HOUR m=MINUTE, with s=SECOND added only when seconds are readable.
h=10 m=21
